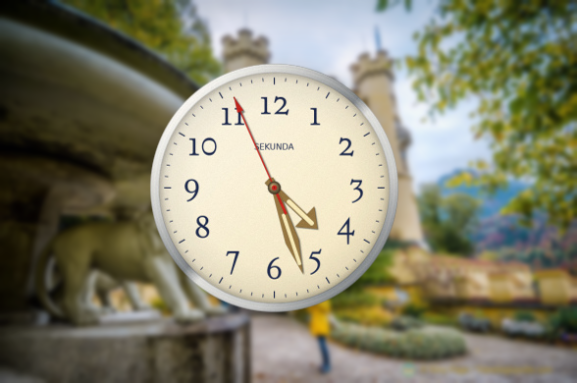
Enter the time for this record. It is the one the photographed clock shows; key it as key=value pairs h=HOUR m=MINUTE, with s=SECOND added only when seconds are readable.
h=4 m=26 s=56
